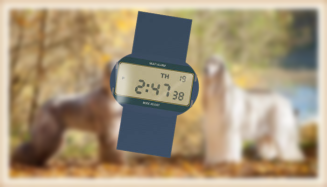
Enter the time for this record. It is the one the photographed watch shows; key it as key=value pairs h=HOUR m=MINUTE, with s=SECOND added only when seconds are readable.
h=2 m=47 s=38
